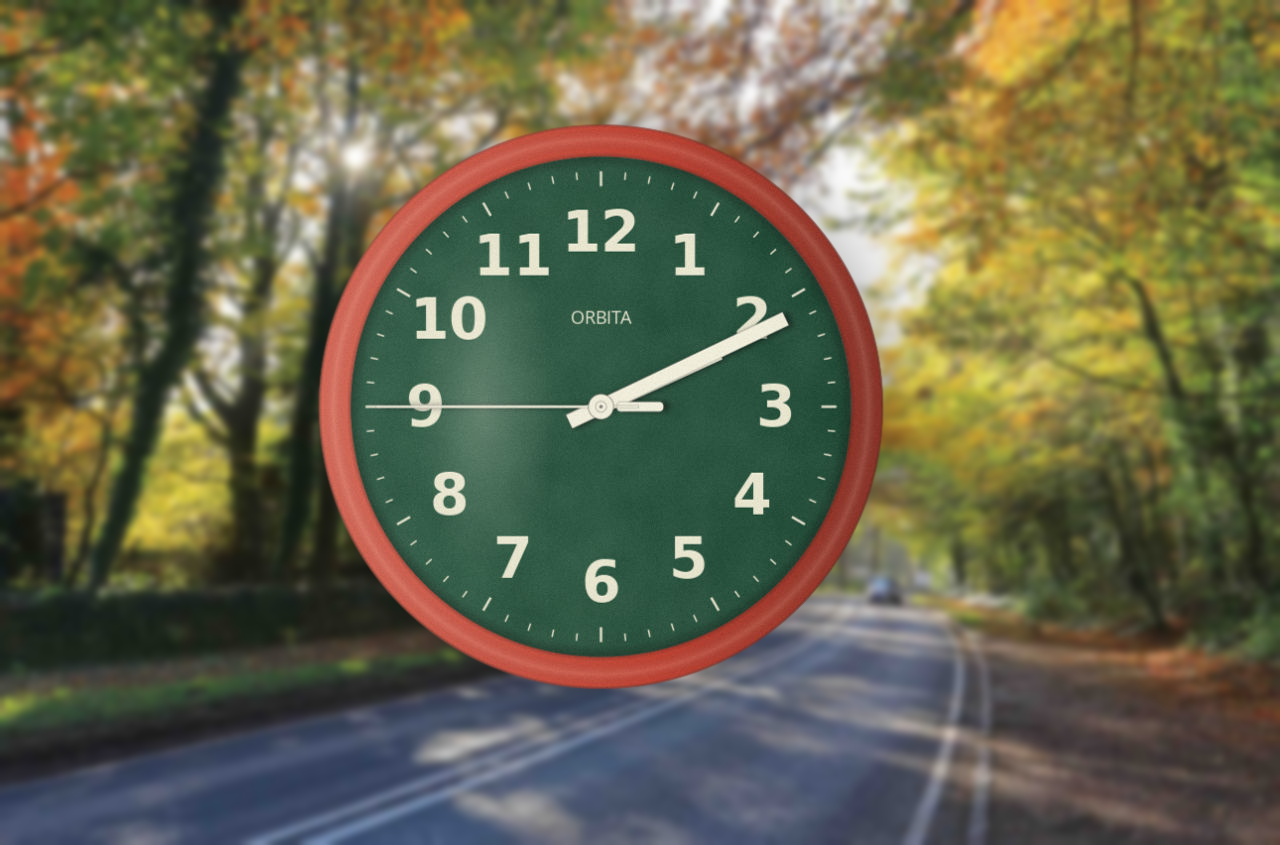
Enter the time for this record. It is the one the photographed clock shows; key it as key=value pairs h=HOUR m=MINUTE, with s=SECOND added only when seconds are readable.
h=2 m=10 s=45
